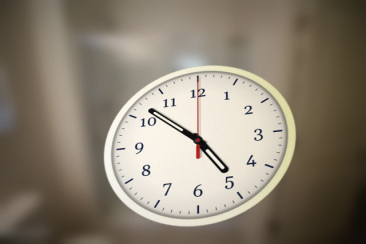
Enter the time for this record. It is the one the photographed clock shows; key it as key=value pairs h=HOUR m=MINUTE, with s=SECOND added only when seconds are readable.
h=4 m=52 s=0
